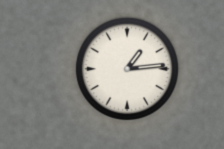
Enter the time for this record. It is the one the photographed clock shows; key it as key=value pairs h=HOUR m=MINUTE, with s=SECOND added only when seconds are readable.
h=1 m=14
